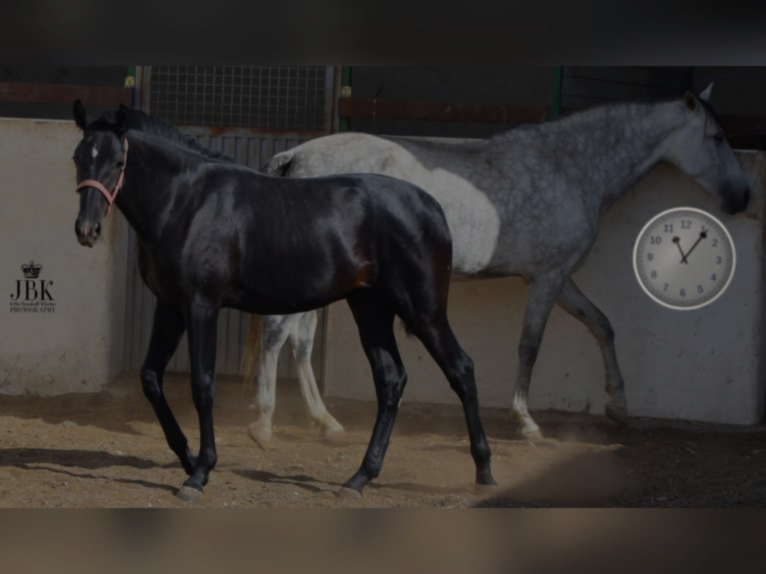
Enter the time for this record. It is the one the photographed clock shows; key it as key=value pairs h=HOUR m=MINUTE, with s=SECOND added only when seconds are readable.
h=11 m=6
